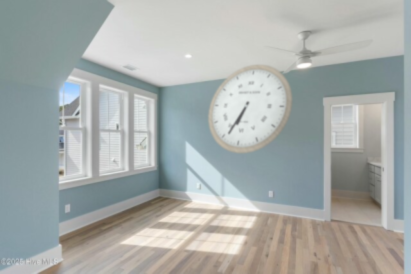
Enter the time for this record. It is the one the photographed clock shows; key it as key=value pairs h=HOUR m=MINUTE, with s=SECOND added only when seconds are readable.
h=6 m=34
